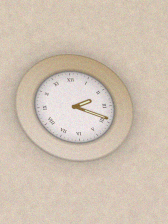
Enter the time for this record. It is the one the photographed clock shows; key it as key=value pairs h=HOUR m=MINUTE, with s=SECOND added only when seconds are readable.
h=2 m=19
